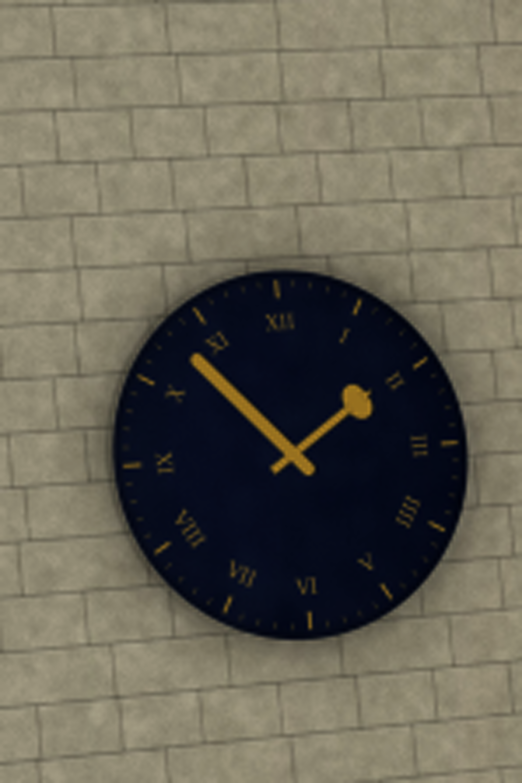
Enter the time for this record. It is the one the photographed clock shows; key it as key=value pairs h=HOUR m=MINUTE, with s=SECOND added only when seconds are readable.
h=1 m=53
